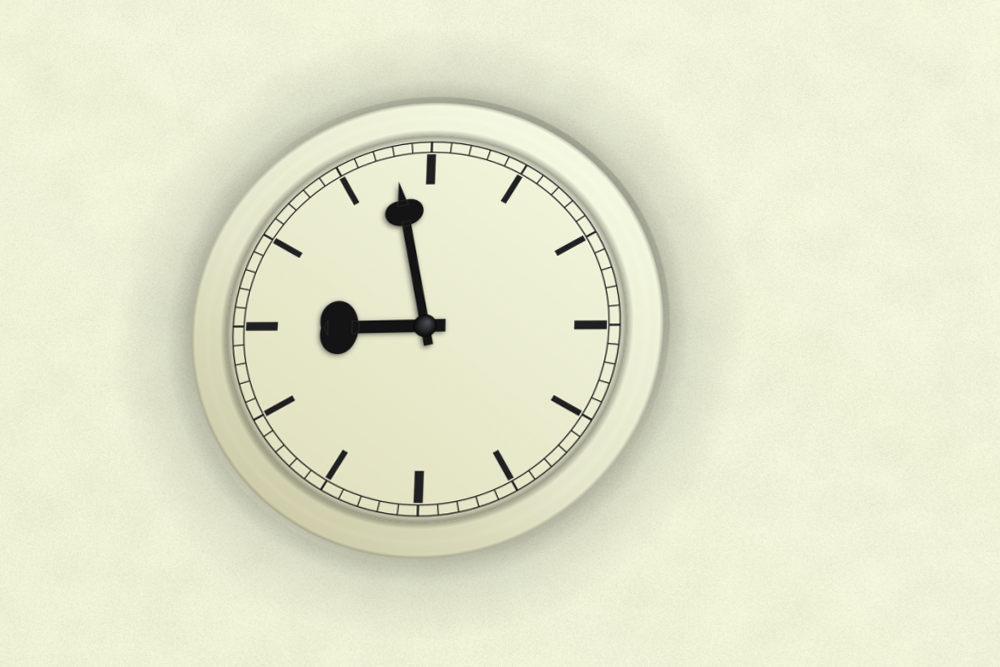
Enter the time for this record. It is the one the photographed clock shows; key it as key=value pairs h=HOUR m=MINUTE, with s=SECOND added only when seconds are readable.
h=8 m=58
